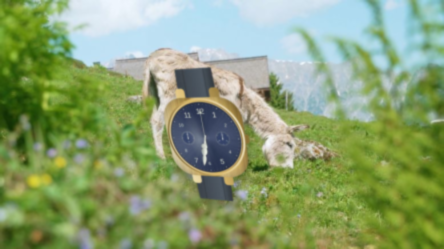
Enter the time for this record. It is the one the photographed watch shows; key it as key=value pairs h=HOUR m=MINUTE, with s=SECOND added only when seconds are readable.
h=6 m=32
